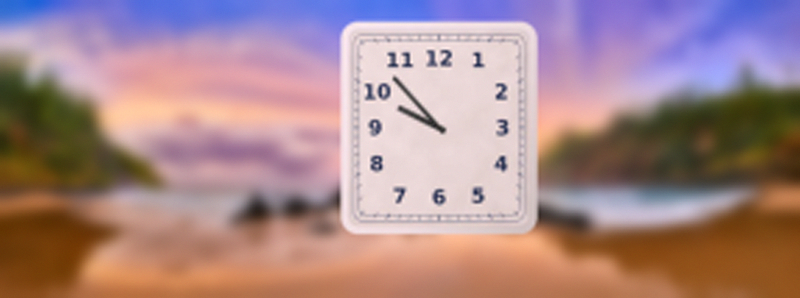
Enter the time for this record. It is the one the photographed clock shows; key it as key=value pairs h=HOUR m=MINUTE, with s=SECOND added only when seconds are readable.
h=9 m=53
